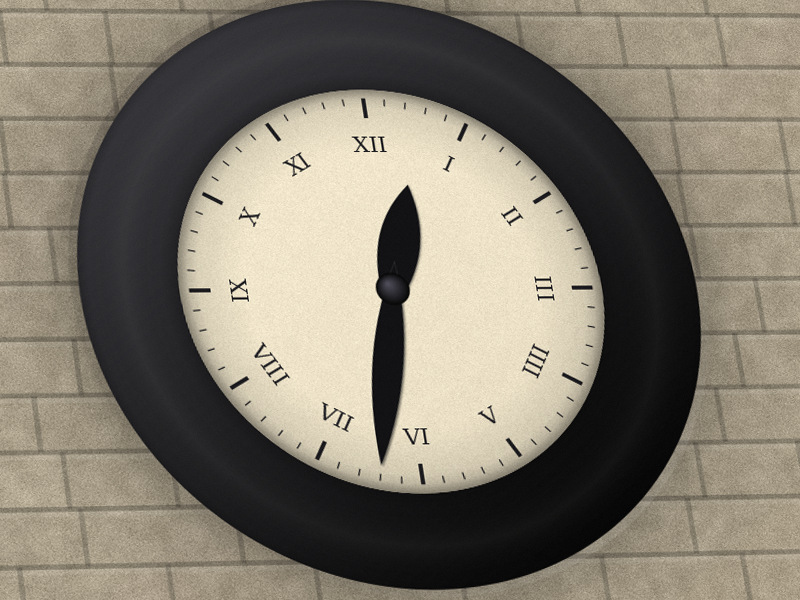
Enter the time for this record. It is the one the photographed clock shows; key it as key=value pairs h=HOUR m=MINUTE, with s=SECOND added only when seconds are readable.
h=12 m=32
